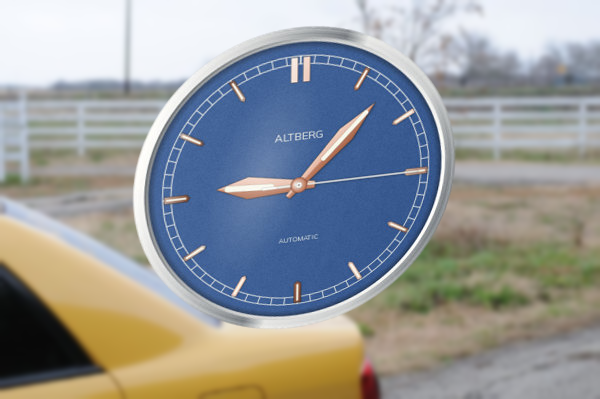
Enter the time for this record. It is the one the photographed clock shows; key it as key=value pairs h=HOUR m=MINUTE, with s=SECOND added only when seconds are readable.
h=9 m=7 s=15
